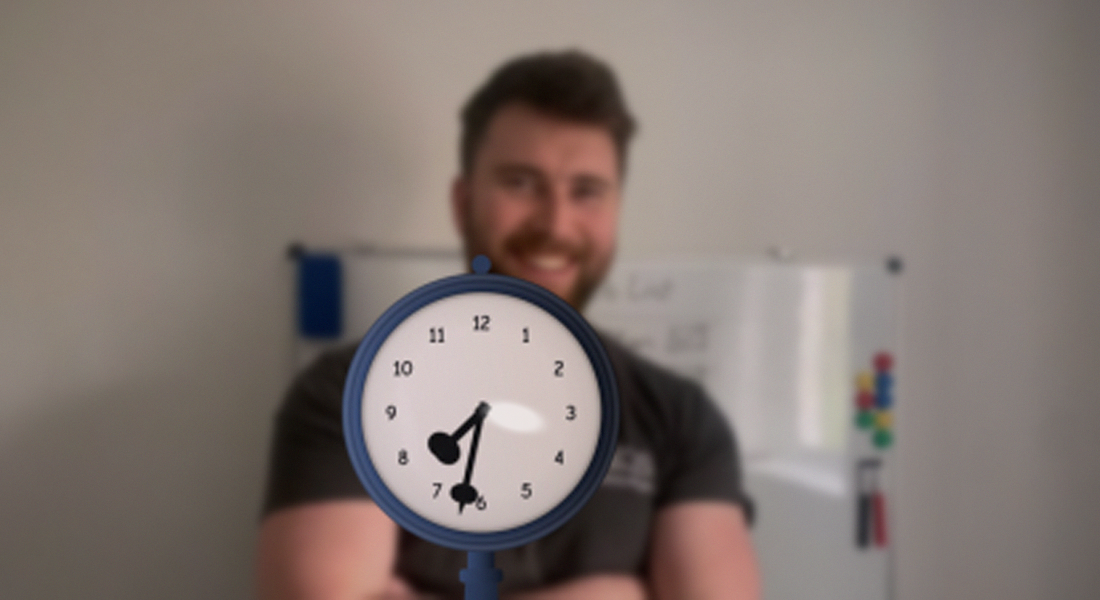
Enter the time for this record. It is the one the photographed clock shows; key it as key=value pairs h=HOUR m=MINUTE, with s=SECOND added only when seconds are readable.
h=7 m=32
